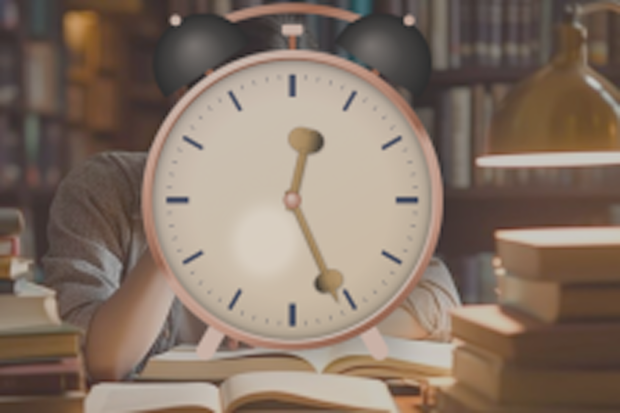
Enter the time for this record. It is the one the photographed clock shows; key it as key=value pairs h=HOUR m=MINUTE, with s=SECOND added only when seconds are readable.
h=12 m=26
